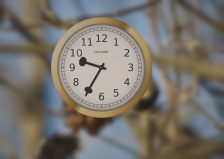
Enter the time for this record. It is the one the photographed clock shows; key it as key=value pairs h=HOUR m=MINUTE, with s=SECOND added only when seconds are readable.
h=9 m=35
